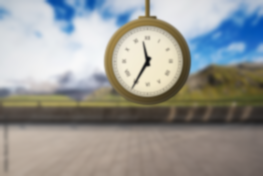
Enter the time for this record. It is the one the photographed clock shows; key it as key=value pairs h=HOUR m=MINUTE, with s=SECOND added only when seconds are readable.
h=11 m=35
